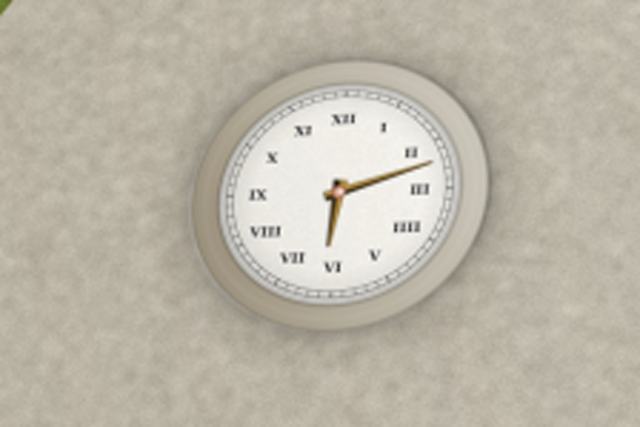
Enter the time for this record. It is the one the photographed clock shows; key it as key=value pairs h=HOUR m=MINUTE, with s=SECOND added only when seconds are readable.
h=6 m=12
